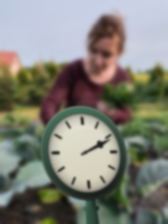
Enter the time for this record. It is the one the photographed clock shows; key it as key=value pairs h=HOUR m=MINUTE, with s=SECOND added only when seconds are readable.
h=2 m=11
